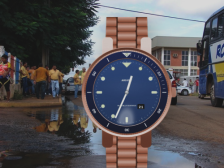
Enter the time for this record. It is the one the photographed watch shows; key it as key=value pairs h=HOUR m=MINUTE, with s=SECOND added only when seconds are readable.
h=12 m=34
